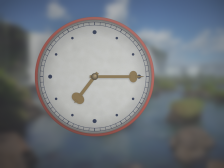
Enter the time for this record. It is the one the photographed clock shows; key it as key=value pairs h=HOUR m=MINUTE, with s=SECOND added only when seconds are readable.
h=7 m=15
